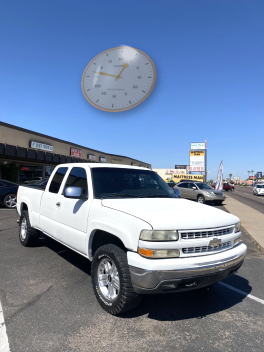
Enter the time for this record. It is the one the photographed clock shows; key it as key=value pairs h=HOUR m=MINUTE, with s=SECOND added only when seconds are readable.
h=12 m=47
